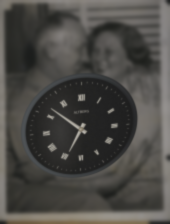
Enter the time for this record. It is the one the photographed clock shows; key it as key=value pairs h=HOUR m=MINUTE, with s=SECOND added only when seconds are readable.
h=6 m=52
